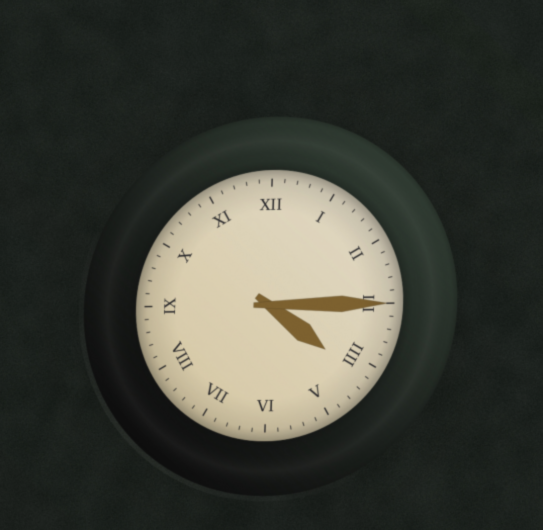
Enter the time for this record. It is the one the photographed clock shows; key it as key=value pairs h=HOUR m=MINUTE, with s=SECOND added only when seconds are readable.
h=4 m=15
